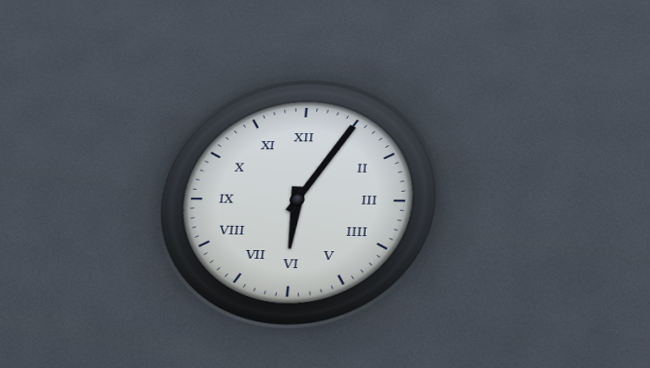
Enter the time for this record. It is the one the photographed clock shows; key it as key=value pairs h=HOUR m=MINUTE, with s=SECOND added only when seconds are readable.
h=6 m=5
